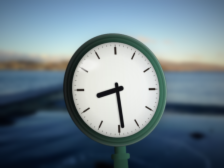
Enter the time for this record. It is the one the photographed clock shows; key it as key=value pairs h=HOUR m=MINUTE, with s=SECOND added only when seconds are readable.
h=8 m=29
